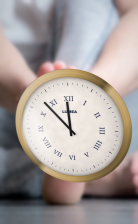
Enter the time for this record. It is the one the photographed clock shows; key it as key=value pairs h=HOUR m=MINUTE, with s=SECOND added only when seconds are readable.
h=11 m=53
